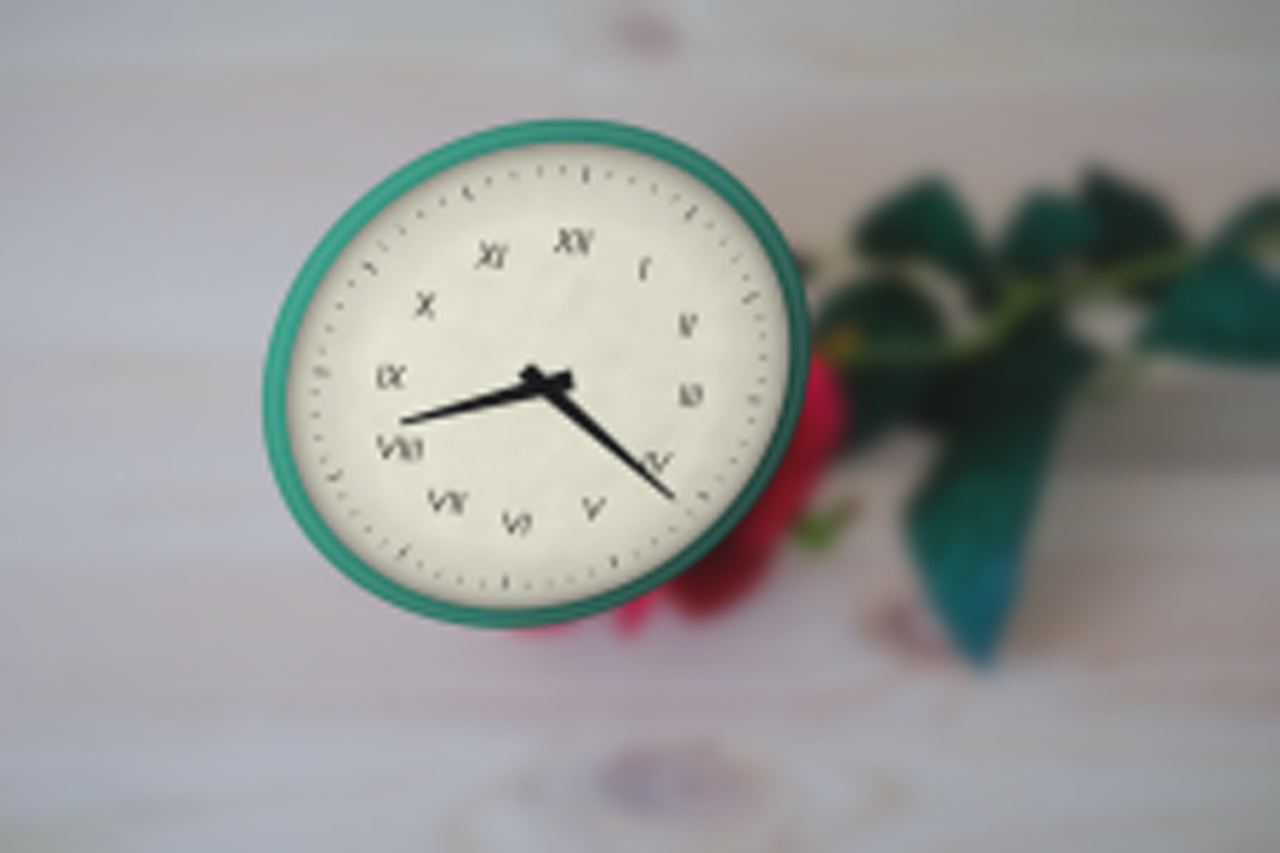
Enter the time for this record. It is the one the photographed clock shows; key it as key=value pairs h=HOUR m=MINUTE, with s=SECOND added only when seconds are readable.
h=8 m=21
